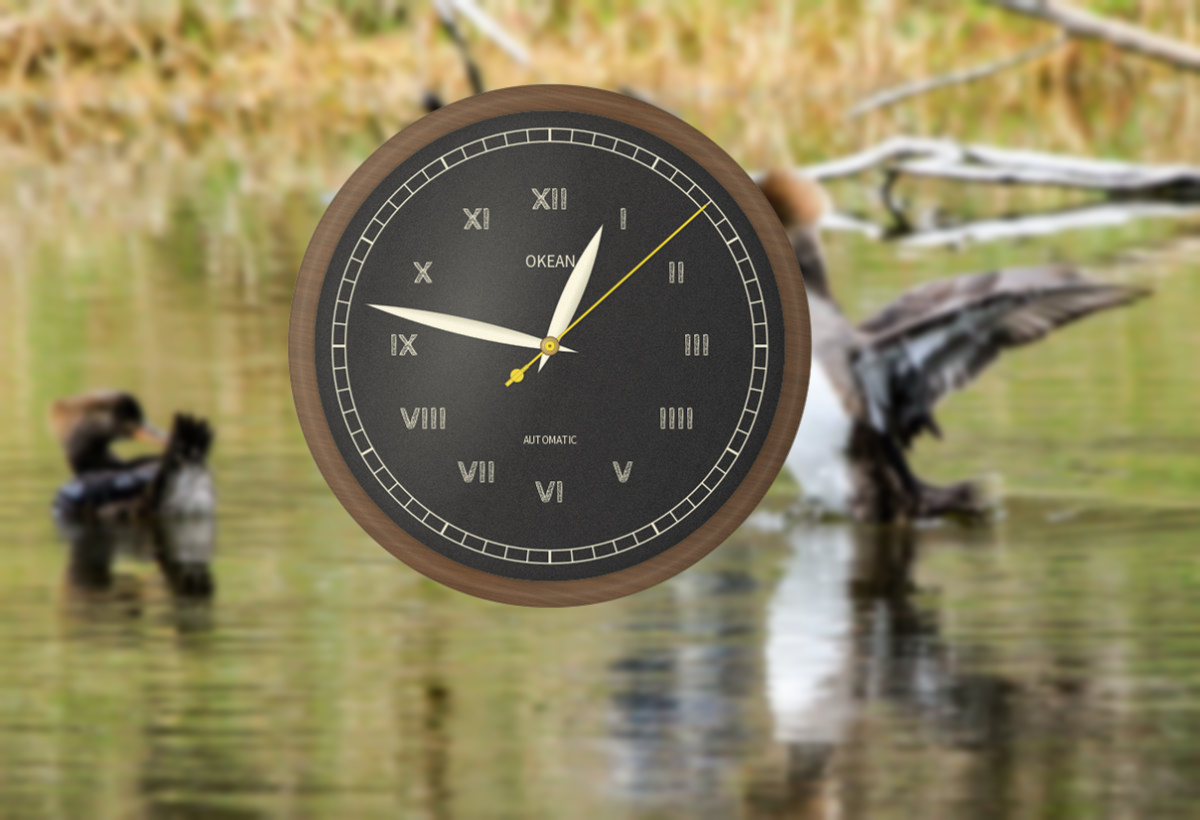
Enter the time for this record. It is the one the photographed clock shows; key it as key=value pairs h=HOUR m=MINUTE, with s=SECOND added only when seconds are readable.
h=12 m=47 s=8
